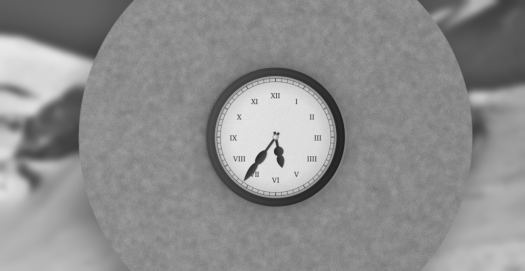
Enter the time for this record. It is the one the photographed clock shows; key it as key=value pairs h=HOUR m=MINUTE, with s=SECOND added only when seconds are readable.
h=5 m=36
